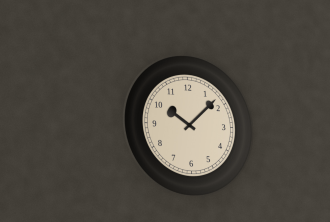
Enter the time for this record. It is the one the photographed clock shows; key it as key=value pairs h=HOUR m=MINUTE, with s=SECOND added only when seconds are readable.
h=10 m=8
